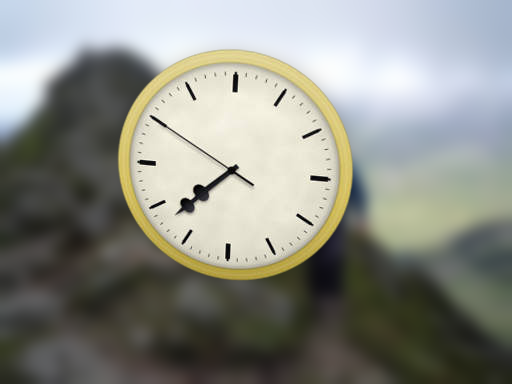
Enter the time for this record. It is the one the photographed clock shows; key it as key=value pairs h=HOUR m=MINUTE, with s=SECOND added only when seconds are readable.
h=7 m=37 s=50
